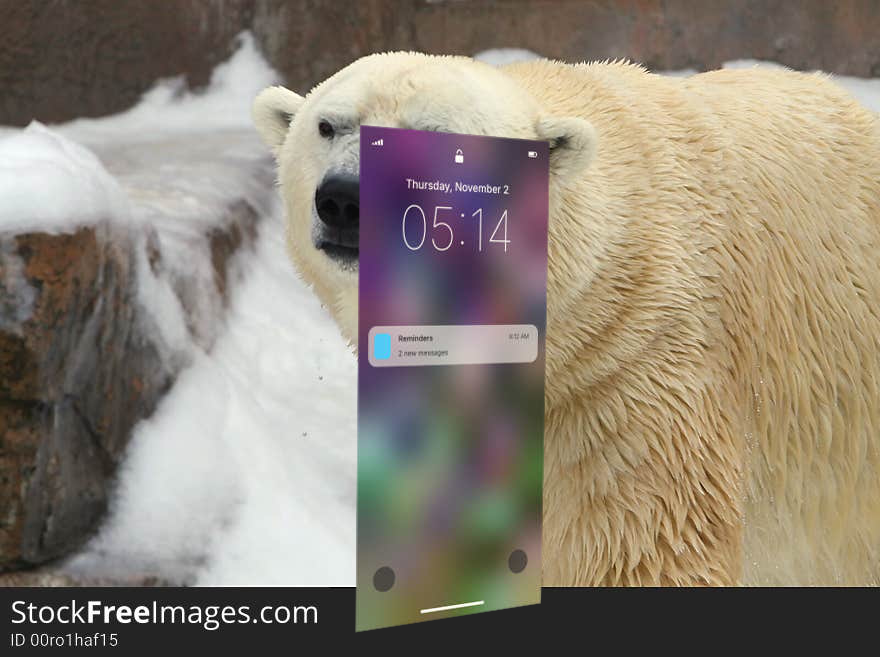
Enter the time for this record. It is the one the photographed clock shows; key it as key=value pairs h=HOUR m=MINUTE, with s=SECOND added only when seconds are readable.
h=5 m=14
